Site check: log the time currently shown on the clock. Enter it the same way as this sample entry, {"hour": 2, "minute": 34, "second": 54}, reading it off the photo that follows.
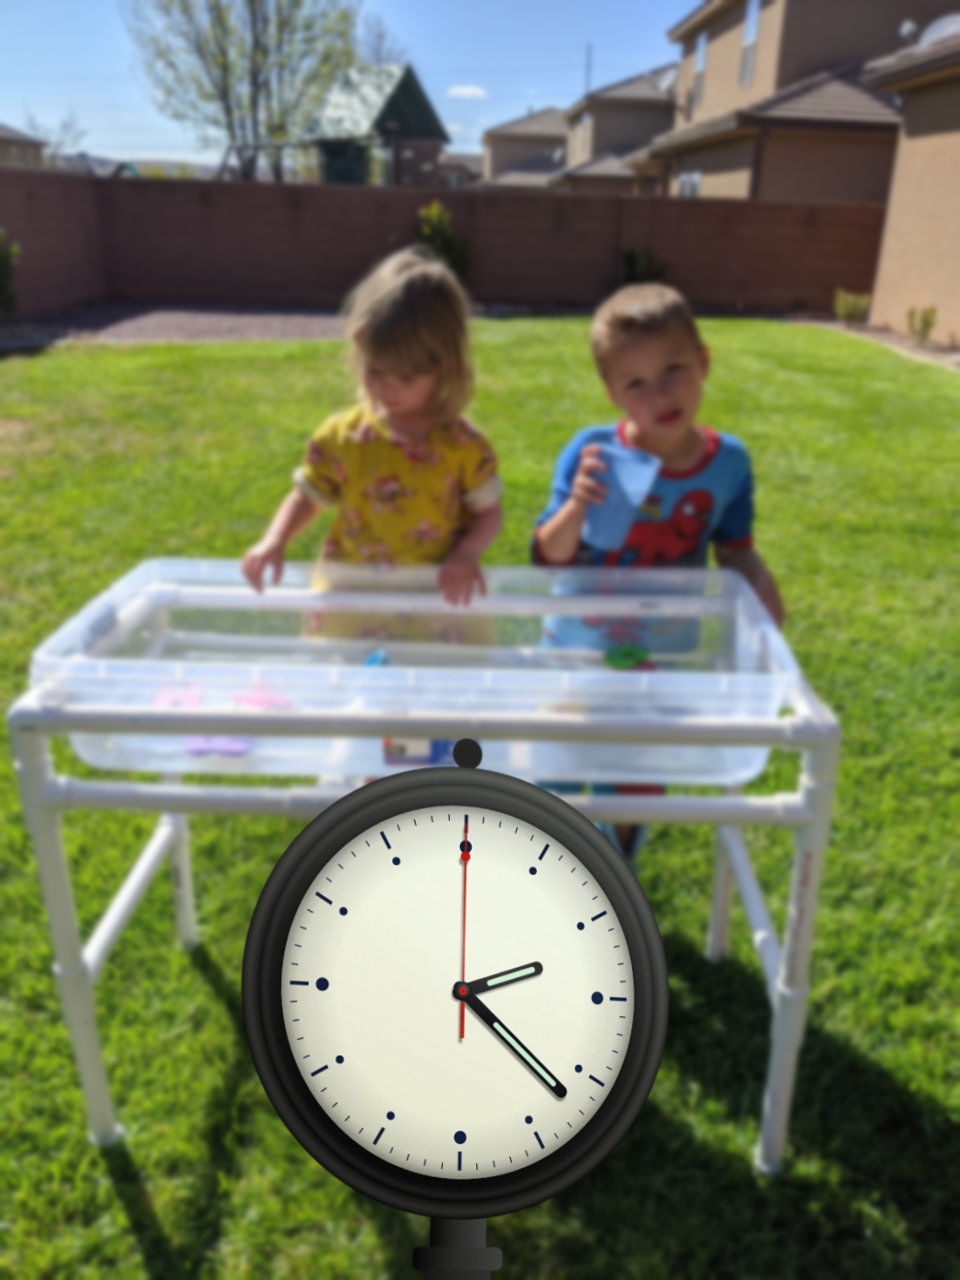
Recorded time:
{"hour": 2, "minute": 22, "second": 0}
